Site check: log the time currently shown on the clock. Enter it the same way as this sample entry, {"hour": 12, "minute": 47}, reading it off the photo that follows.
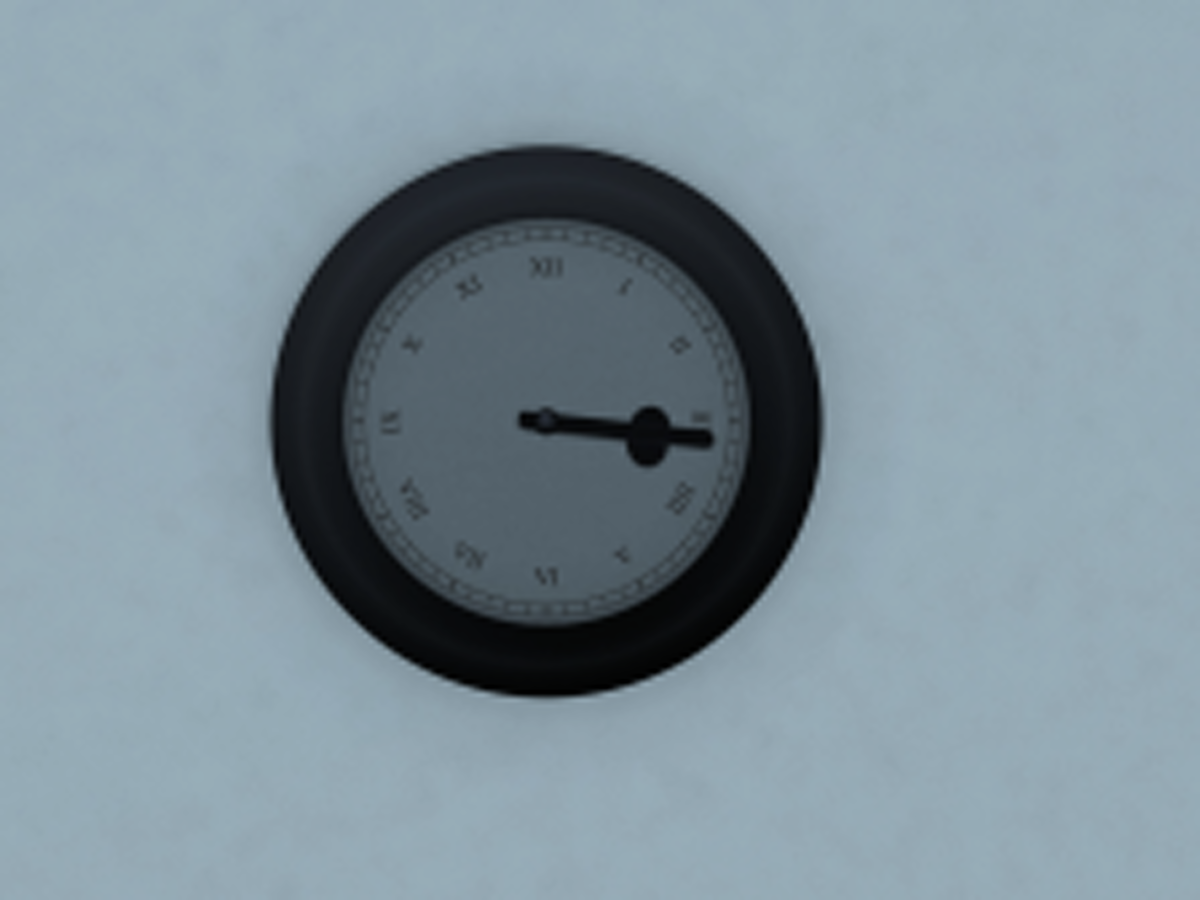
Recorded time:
{"hour": 3, "minute": 16}
